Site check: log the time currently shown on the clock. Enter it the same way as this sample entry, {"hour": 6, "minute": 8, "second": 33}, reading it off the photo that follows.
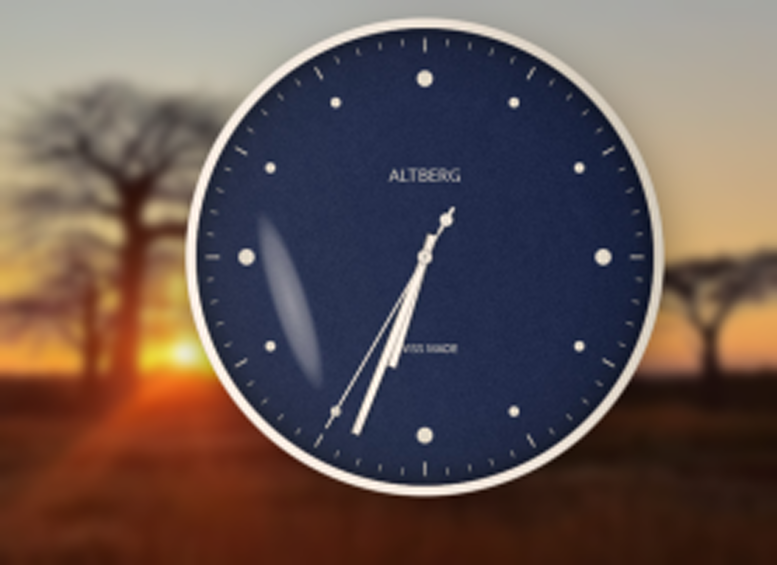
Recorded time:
{"hour": 6, "minute": 33, "second": 35}
